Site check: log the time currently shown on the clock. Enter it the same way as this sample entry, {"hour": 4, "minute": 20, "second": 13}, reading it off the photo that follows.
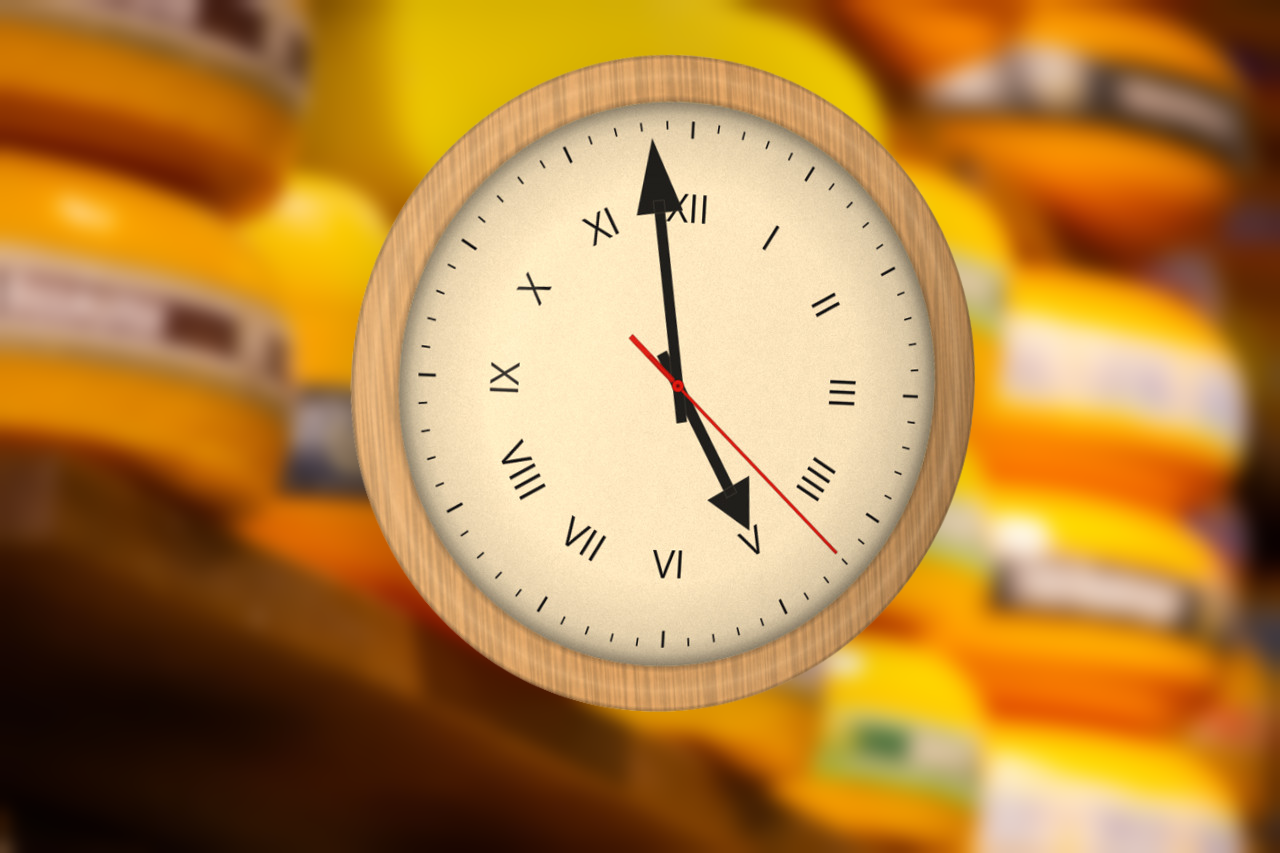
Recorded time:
{"hour": 4, "minute": 58, "second": 22}
